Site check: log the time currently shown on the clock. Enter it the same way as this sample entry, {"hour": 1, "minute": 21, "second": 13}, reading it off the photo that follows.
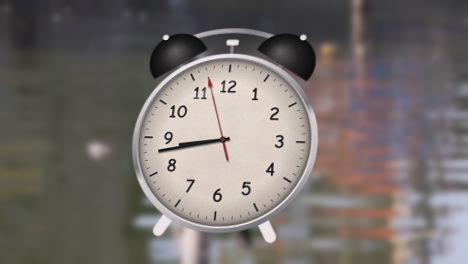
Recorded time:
{"hour": 8, "minute": 42, "second": 57}
